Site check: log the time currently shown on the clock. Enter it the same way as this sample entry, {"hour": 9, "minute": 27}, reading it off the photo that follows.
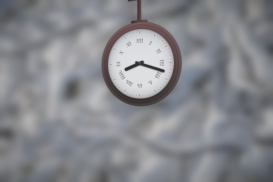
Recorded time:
{"hour": 8, "minute": 18}
